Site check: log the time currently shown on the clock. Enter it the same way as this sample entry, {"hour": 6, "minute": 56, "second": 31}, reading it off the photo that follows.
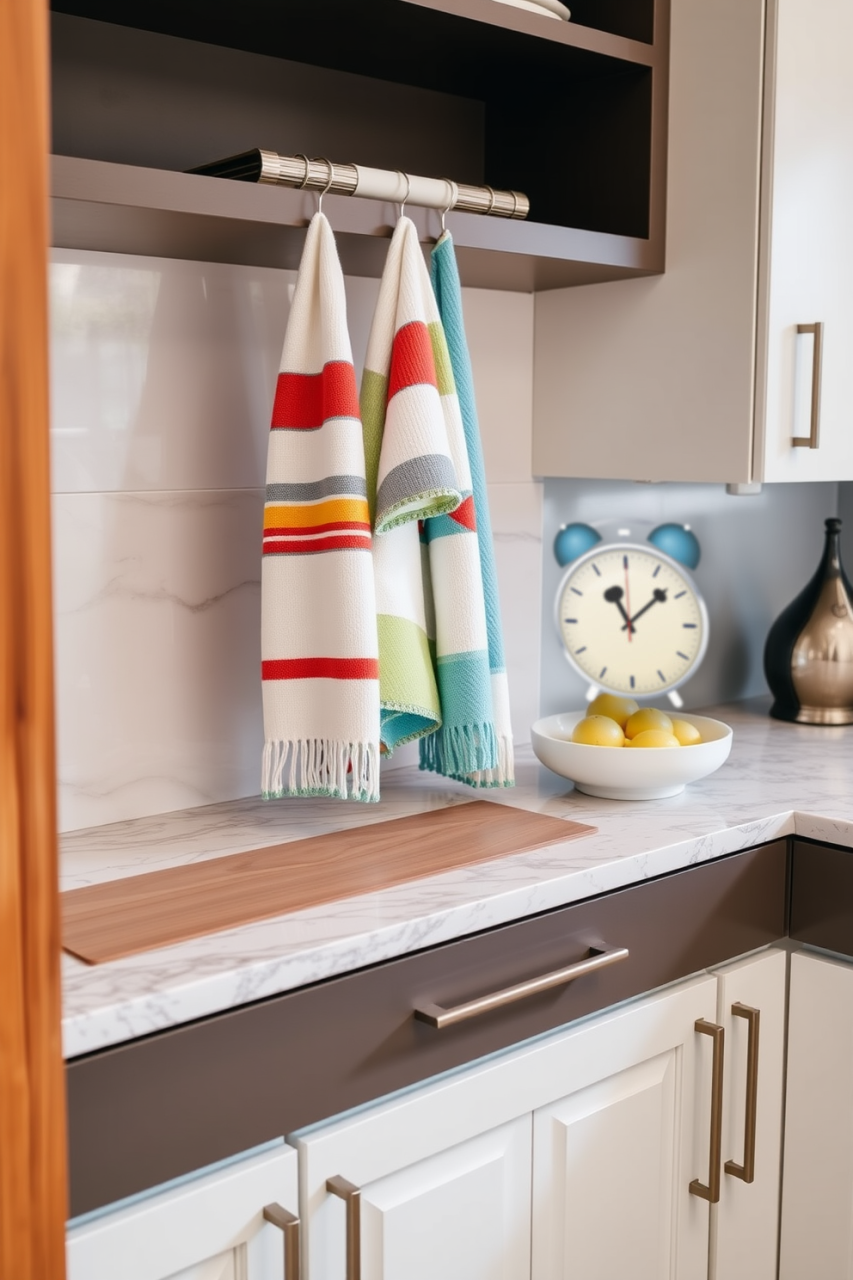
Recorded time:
{"hour": 11, "minute": 8, "second": 0}
